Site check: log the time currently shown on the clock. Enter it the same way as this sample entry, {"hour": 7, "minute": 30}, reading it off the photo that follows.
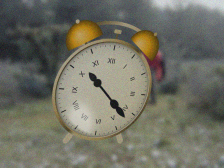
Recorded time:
{"hour": 10, "minute": 22}
